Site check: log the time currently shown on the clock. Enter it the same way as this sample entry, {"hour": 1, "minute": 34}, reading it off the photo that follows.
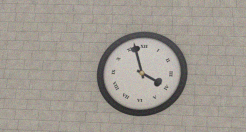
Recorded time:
{"hour": 3, "minute": 57}
